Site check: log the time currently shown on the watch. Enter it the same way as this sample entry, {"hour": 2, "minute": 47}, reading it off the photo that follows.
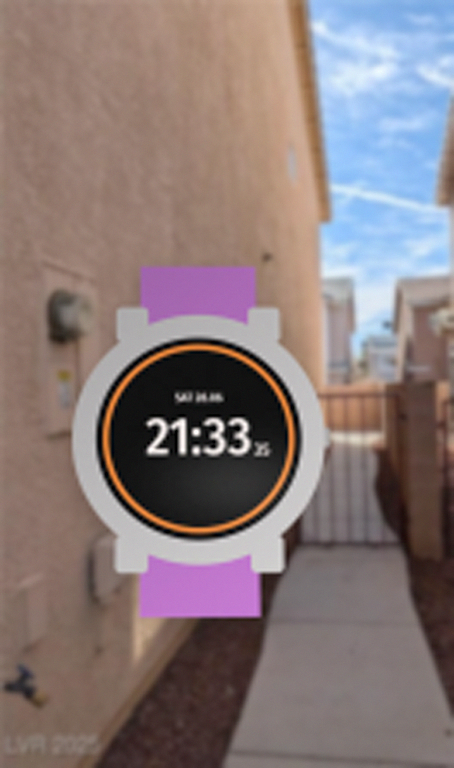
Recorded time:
{"hour": 21, "minute": 33}
